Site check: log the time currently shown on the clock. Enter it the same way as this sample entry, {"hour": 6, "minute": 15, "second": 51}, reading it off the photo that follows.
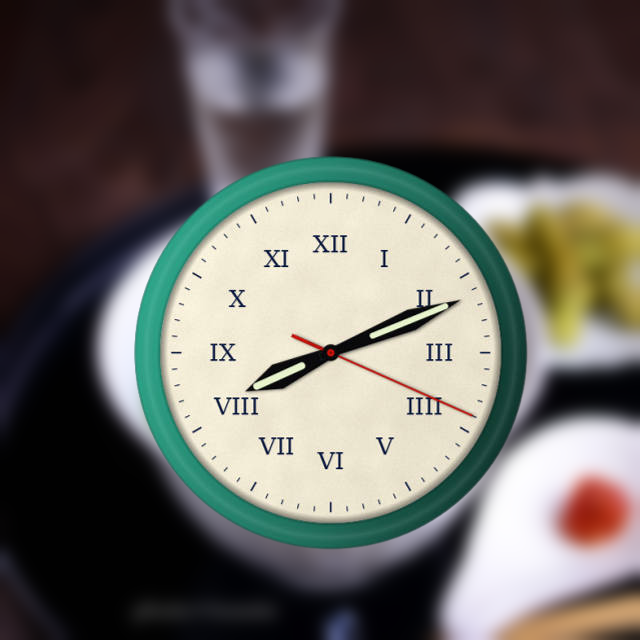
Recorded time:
{"hour": 8, "minute": 11, "second": 19}
